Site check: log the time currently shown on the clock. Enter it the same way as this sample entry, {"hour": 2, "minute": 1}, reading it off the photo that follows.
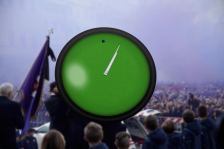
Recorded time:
{"hour": 1, "minute": 5}
